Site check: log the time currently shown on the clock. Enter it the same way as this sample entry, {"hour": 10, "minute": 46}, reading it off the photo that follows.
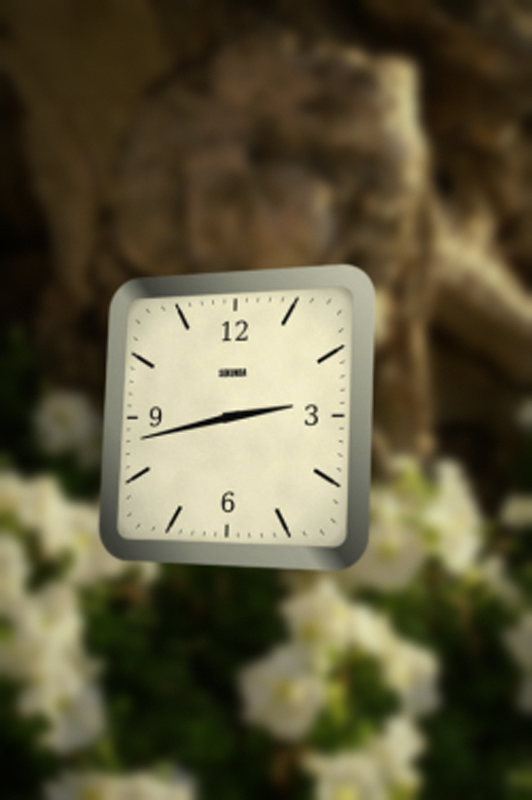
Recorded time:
{"hour": 2, "minute": 43}
